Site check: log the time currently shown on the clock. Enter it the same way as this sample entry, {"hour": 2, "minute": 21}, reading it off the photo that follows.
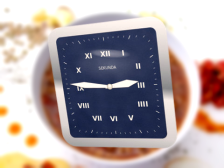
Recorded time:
{"hour": 2, "minute": 46}
